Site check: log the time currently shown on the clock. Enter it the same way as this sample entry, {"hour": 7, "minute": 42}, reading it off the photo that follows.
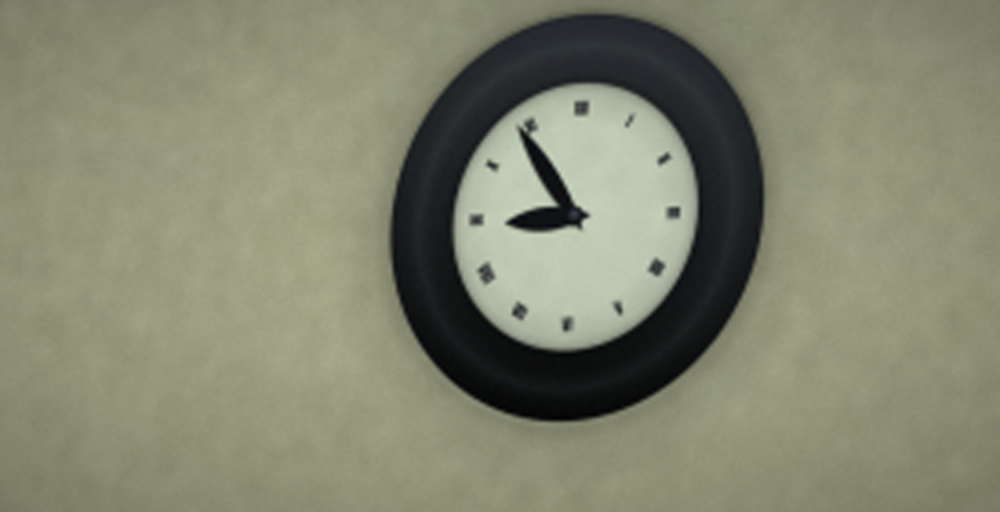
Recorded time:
{"hour": 8, "minute": 54}
